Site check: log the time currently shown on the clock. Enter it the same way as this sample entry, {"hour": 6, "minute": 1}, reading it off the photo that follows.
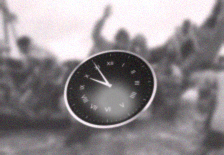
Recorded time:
{"hour": 9, "minute": 55}
